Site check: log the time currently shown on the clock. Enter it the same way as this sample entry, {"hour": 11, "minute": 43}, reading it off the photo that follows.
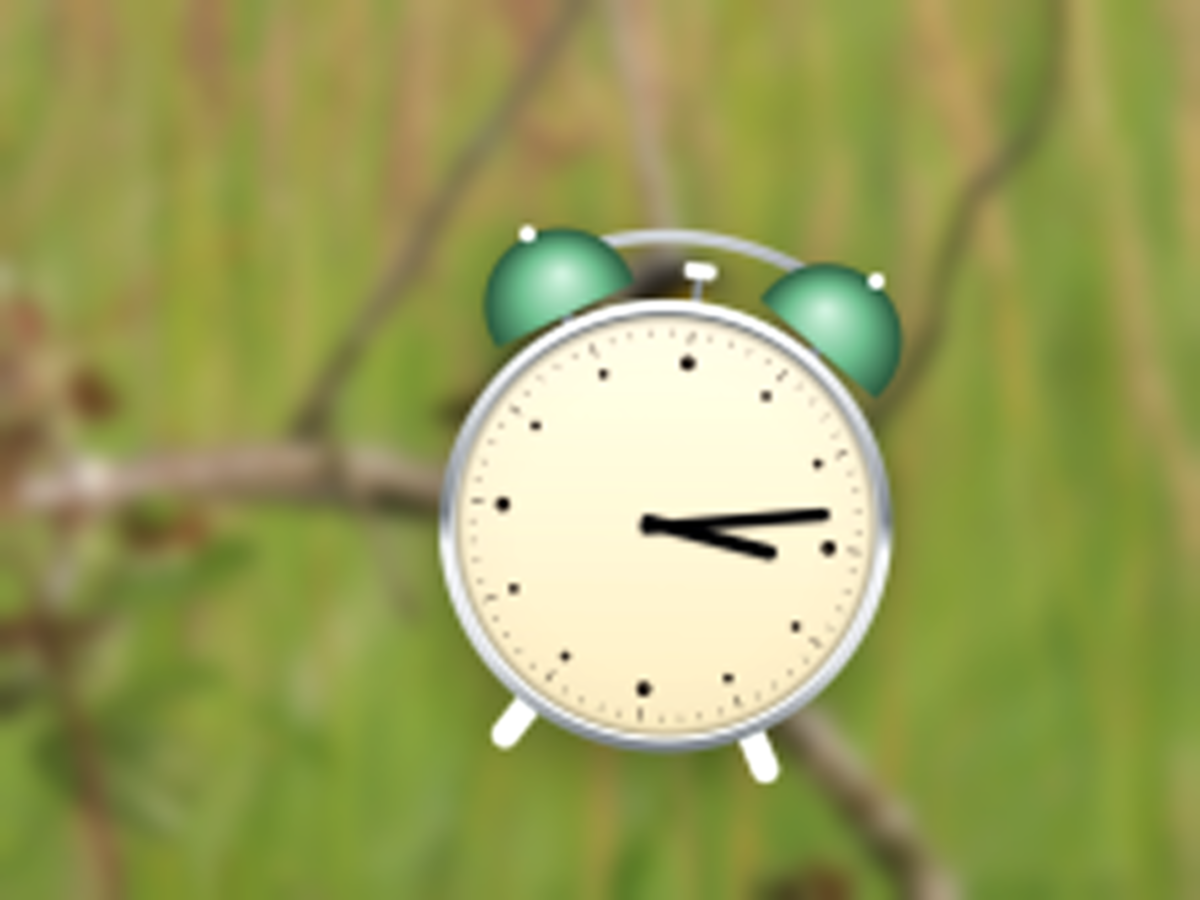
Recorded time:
{"hour": 3, "minute": 13}
